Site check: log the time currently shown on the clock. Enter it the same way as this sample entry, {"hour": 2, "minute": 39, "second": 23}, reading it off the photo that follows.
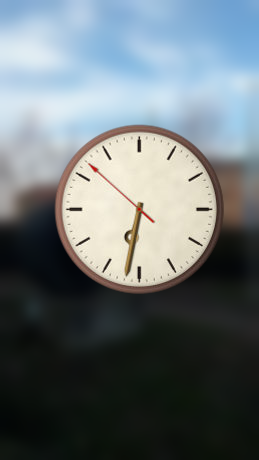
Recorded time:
{"hour": 6, "minute": 31, "second": 52}
